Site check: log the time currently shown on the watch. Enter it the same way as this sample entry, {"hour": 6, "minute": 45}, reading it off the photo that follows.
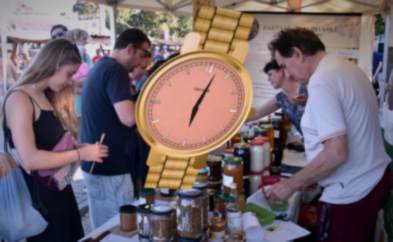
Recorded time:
{"hour": 6, "minute": 2}
